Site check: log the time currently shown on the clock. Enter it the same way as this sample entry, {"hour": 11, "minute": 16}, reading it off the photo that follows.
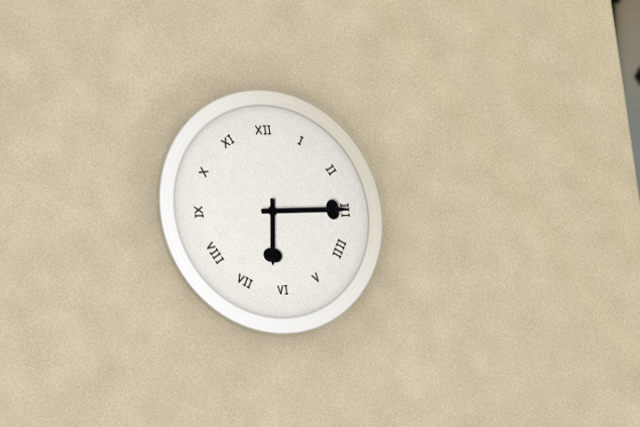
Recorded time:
{"hour": 6, "minute": 15}
